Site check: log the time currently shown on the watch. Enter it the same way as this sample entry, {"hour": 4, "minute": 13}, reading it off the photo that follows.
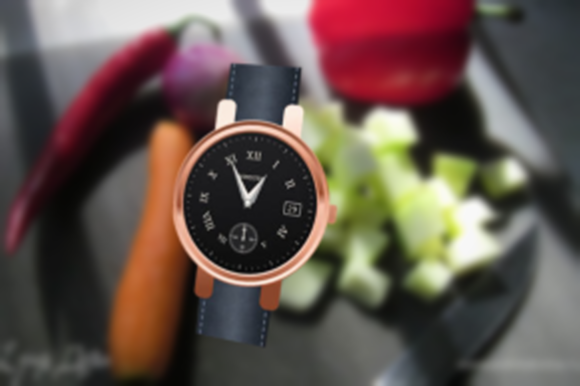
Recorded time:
{"hour": 12, "minute": 55}
